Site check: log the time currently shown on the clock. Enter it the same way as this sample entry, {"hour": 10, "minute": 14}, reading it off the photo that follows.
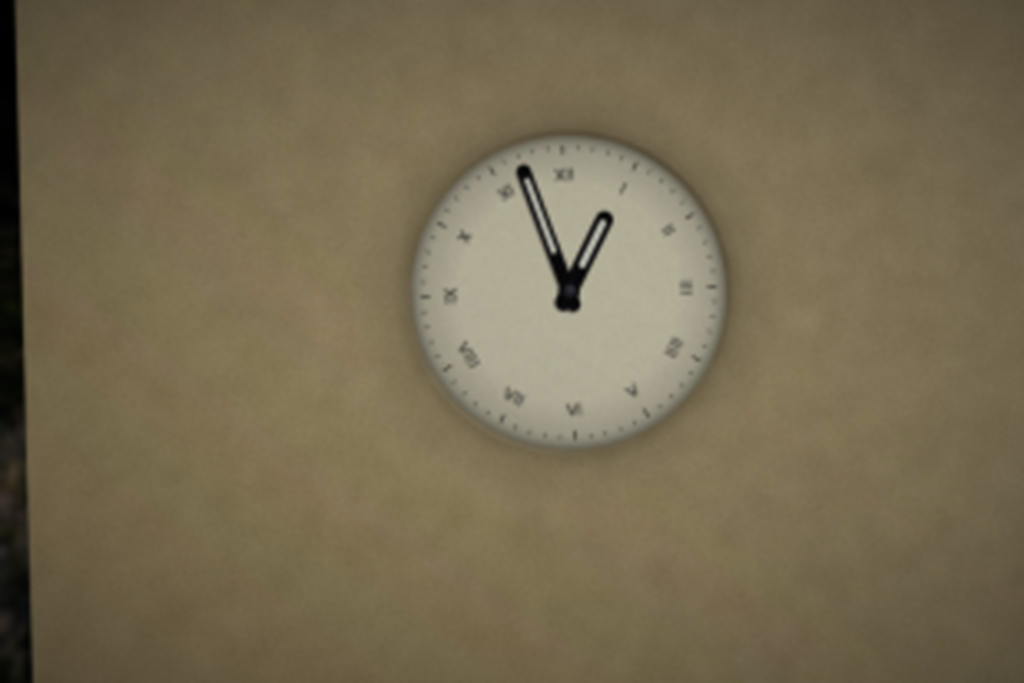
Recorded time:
{"hour": 12, "minute": 57}
